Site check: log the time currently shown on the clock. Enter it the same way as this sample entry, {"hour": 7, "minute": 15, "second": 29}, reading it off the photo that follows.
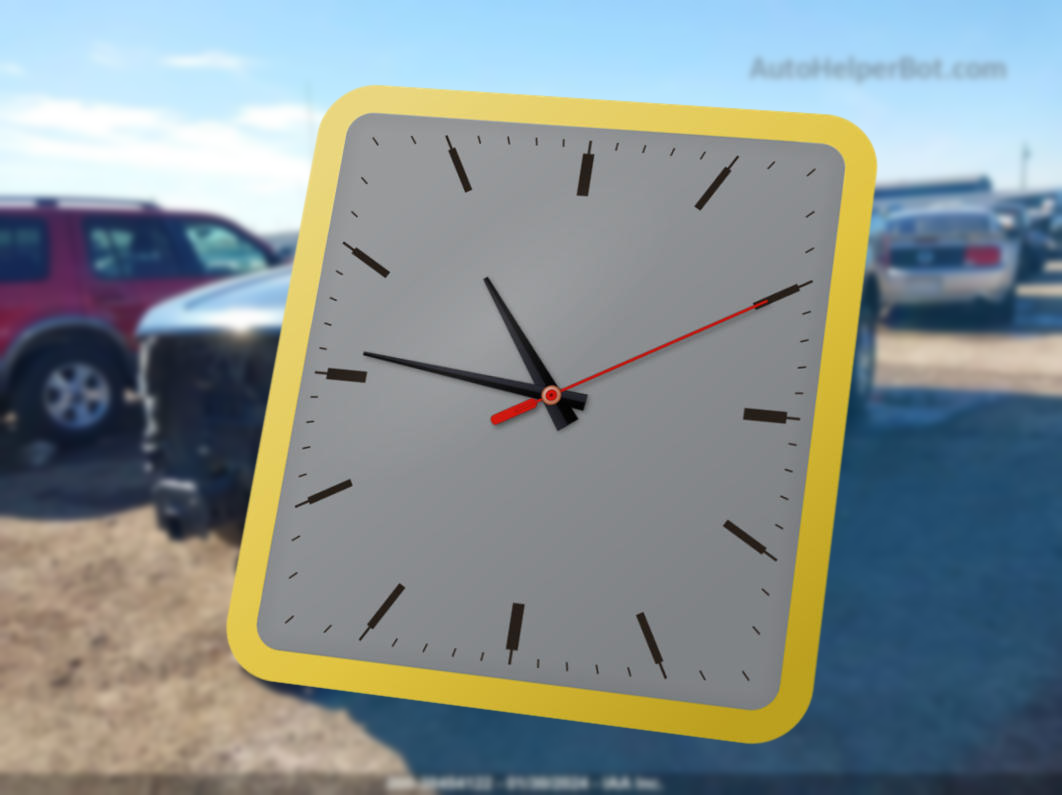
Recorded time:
{"hour": 10, "minute": 46, "second": 10}
